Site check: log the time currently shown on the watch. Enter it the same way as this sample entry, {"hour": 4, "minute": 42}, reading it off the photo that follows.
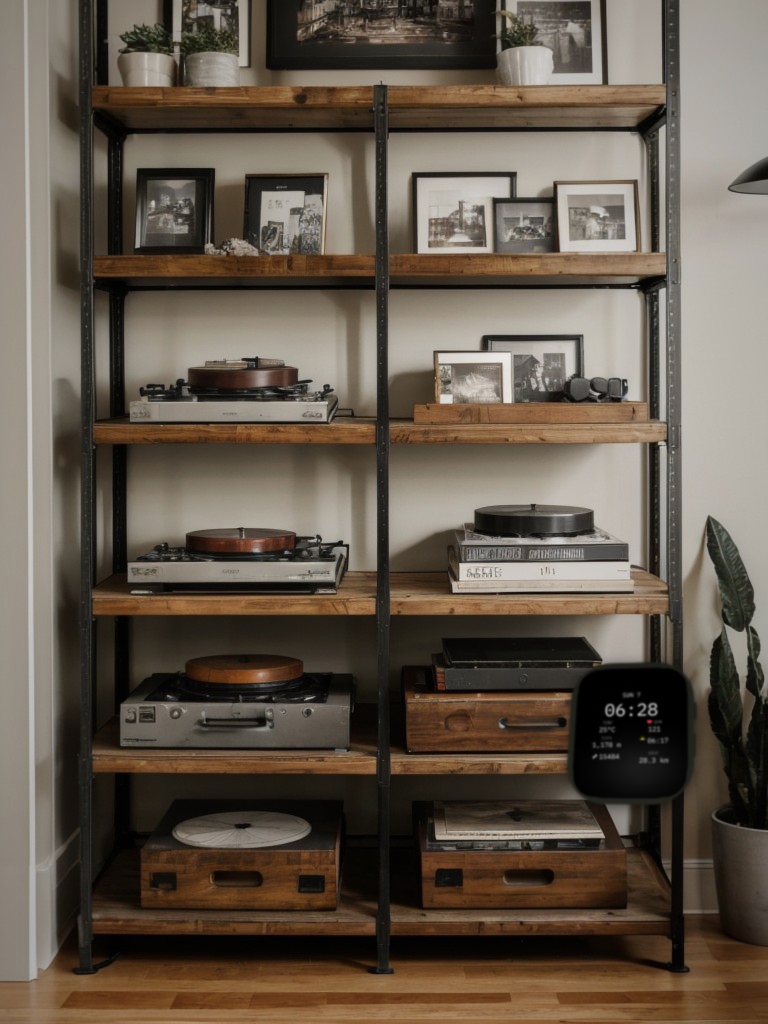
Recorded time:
{"hour": 6, "minute": 28}
